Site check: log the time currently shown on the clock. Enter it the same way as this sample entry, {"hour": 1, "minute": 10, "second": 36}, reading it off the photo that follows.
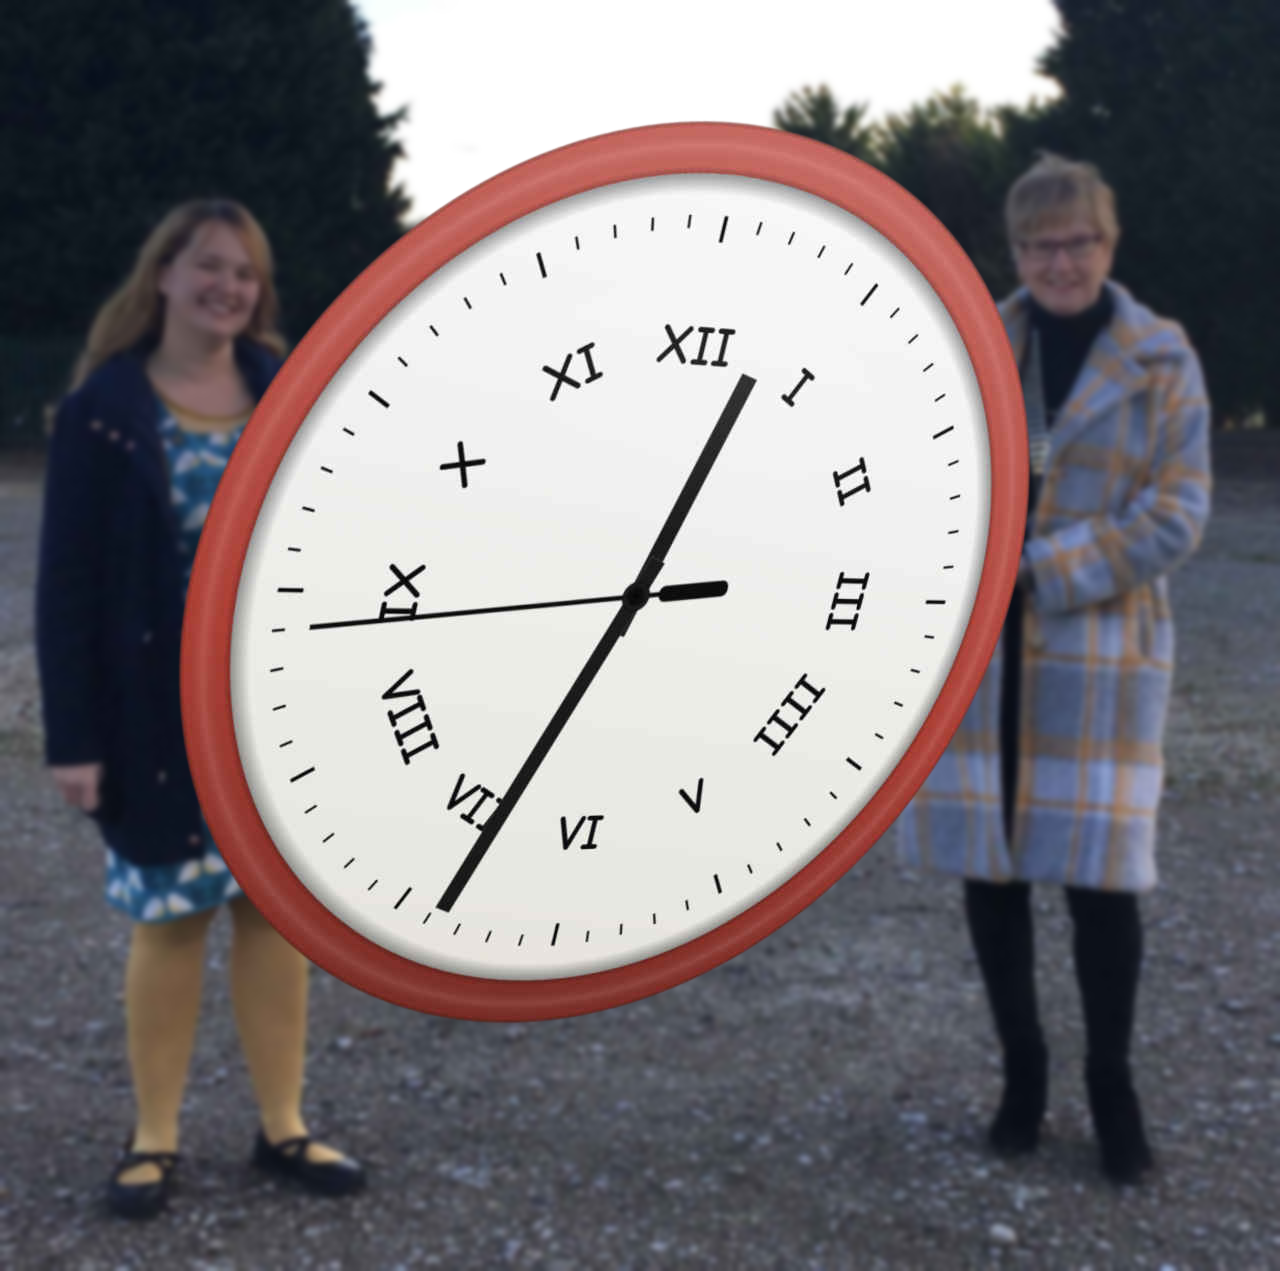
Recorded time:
{"hour": 12, "minute": 33, "second": 44}
